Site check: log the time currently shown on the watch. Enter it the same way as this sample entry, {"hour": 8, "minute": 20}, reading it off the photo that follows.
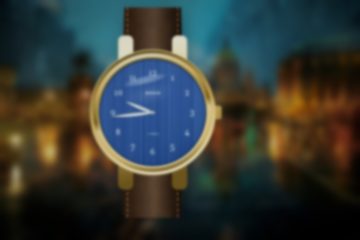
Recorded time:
{"hour": 9, "minute": 44}
